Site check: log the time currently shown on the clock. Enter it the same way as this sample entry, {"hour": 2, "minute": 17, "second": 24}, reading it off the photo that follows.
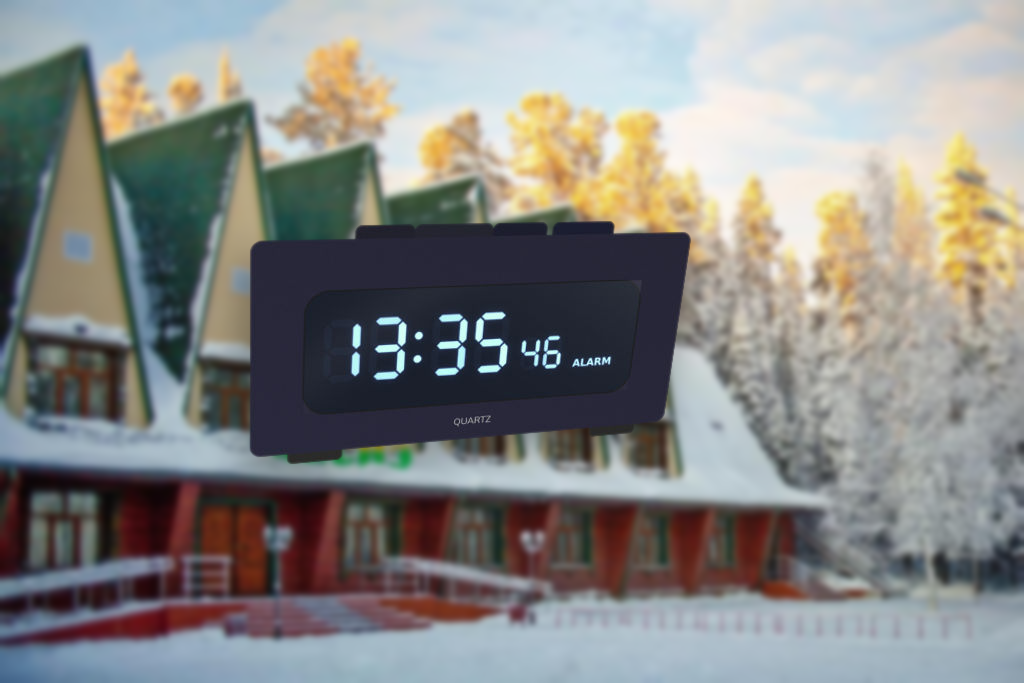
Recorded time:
{"hour": 13, "minute": 35, "second": 46}
